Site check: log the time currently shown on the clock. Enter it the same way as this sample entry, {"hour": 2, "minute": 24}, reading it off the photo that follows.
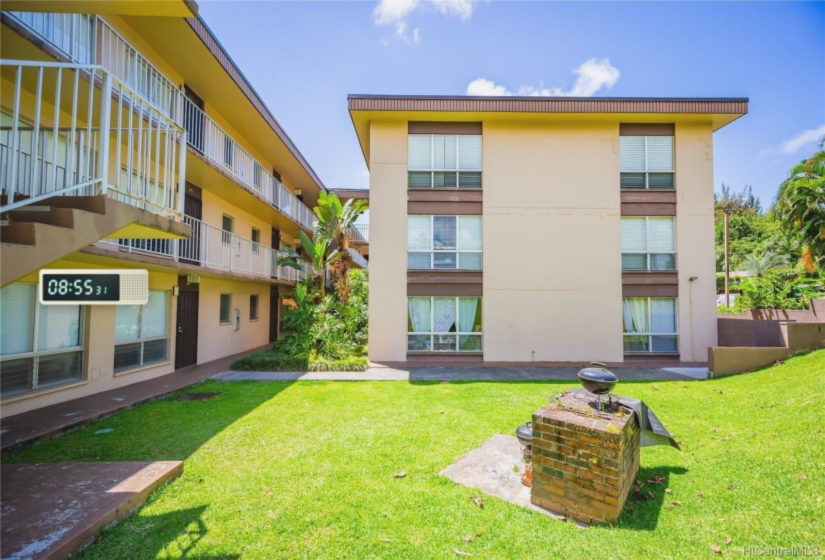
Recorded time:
{"hour": 8, "minute": 55}
